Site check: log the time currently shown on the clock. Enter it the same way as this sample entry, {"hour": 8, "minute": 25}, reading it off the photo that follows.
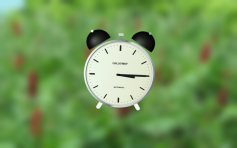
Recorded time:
{"hour": 3, "minute": 15}
